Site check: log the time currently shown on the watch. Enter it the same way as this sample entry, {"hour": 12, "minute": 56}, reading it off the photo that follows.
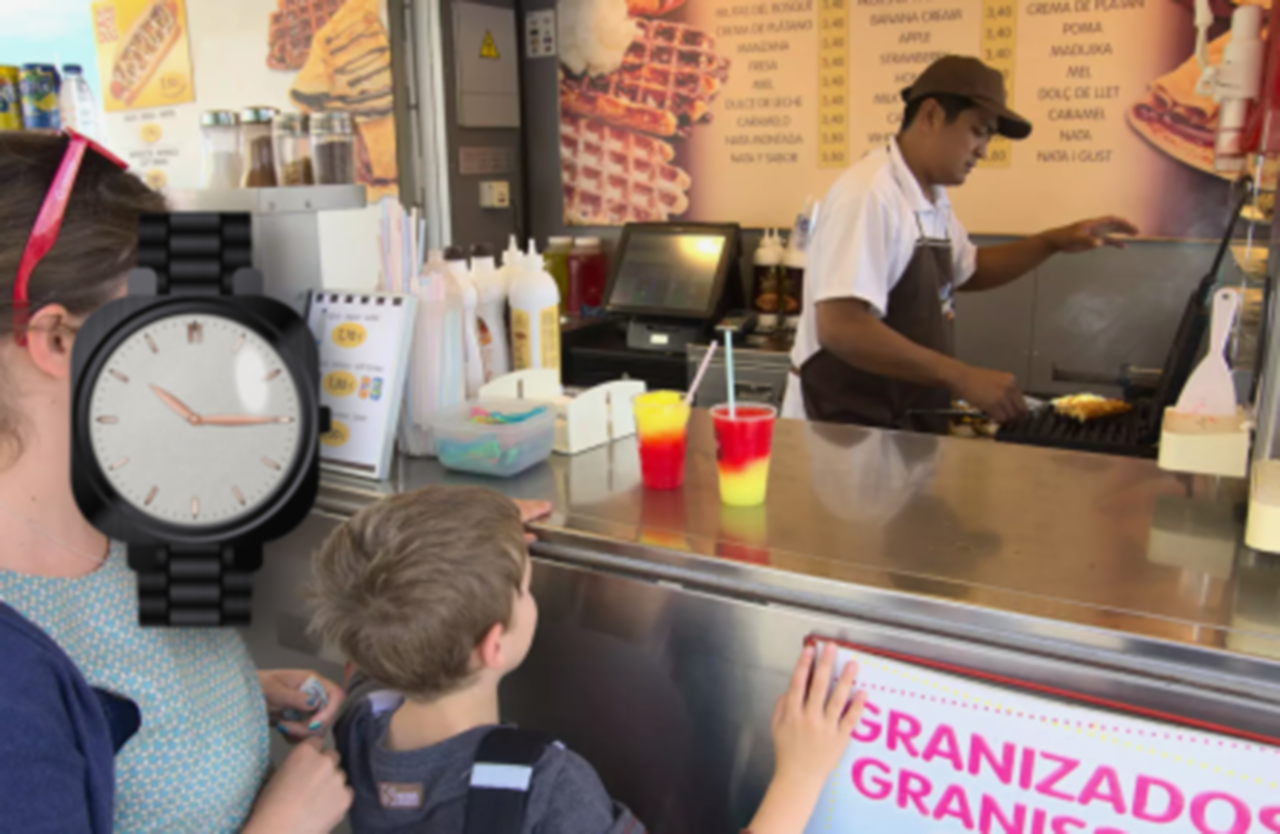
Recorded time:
{"hour": 10, "minute": 15}
